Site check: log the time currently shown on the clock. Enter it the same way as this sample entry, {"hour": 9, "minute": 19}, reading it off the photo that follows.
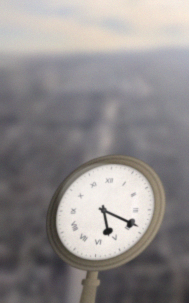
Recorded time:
{"hour": 5, "minute": 19}
